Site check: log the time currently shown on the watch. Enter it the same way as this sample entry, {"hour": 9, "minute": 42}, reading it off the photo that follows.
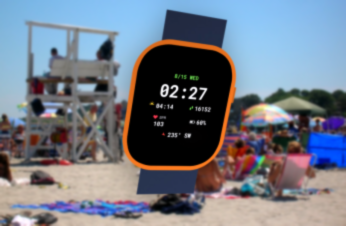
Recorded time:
{"hour": 2, "minute": 27}
